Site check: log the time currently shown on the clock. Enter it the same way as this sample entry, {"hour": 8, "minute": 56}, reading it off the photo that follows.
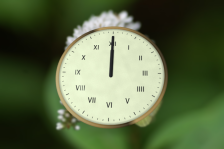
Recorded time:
{"hour": 12, "minute": 0}
